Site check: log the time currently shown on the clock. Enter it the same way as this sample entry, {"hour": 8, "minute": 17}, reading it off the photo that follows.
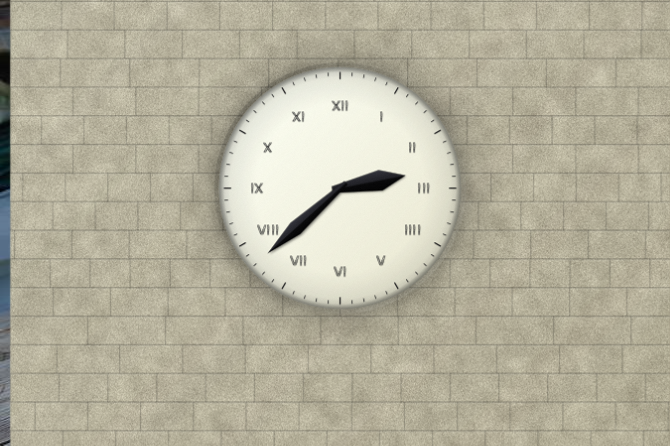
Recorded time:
{"hour": 2, "minute": 38}
